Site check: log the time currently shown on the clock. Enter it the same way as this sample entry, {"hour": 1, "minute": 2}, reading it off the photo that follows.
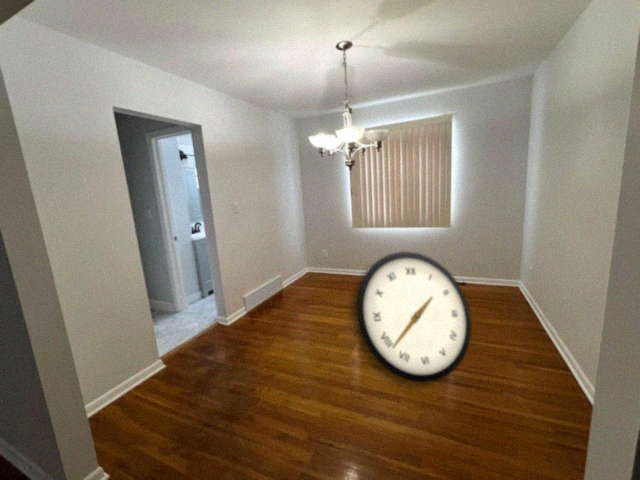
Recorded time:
{"hour": 1, "minute": 38}
